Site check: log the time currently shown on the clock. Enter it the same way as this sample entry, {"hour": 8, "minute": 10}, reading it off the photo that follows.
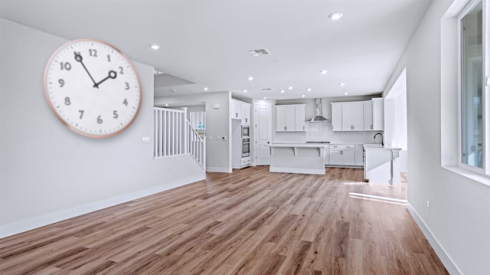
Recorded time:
{"hour": 1, "minute": 55}
